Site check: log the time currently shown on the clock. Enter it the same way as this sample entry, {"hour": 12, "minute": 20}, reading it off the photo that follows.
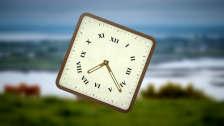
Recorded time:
{"hour": 7, "minute": 22}
